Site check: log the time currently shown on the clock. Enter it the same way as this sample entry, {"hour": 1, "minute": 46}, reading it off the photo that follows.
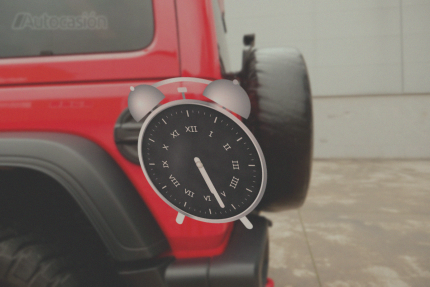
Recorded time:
{"hour": 5, "minute": 27}
